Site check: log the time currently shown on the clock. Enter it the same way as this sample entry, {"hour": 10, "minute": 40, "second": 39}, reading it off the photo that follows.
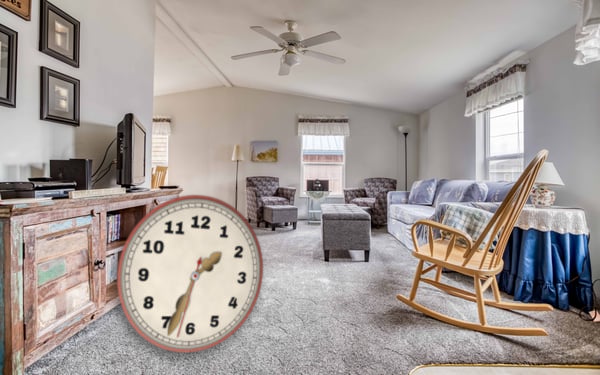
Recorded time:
{"hour": 1, "minute": 33, "second": 32}
